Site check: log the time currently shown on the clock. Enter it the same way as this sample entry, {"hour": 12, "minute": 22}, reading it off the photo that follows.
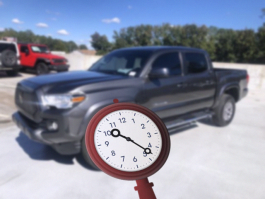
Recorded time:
{"hour": 10, "minute": 23}
